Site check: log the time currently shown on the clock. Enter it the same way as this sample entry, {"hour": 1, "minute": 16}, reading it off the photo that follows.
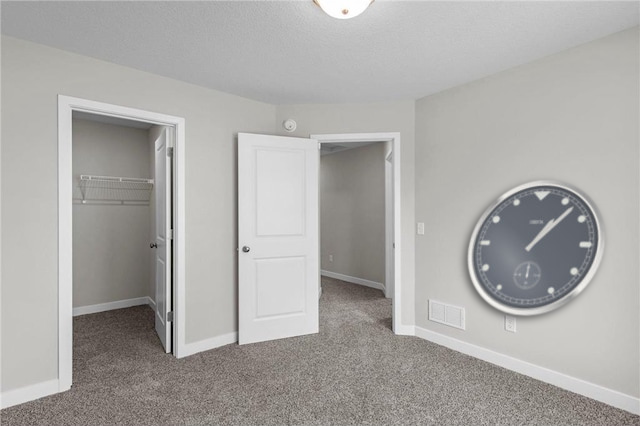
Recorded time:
{"hour": 1, "minute": 7}
